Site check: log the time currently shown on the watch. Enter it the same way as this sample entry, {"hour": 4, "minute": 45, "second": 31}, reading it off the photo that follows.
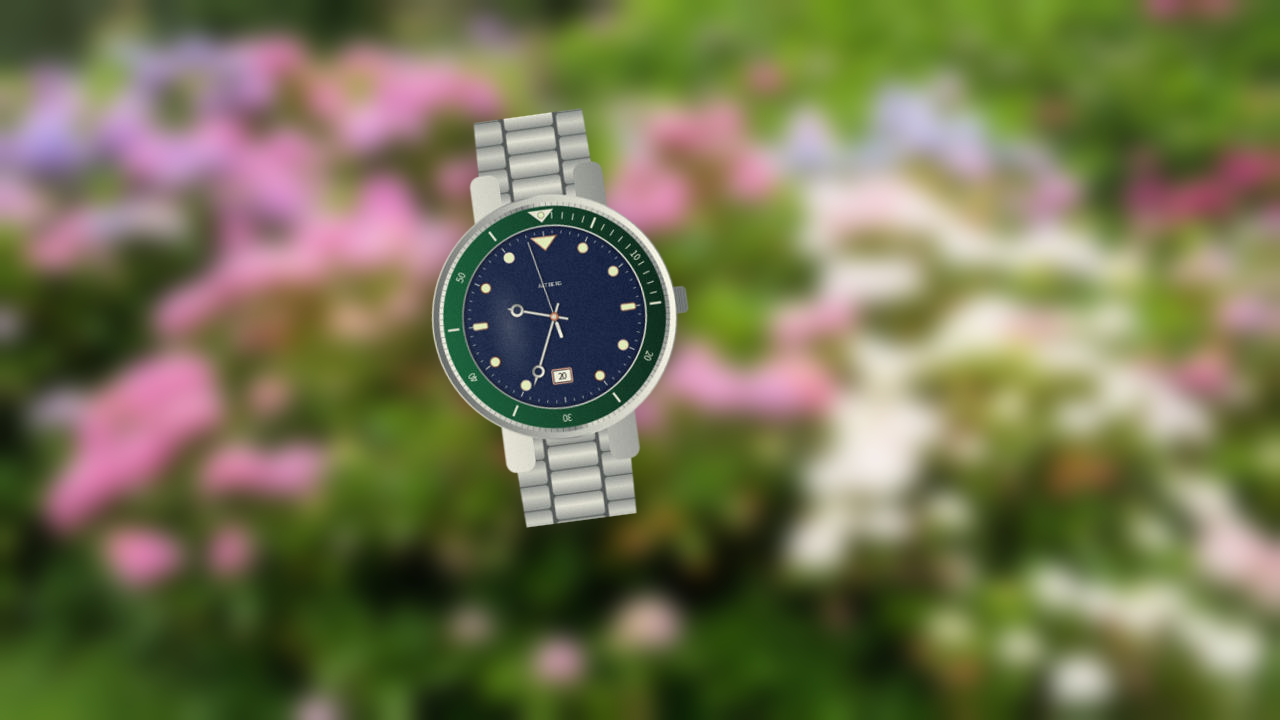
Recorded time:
{"hour": 9, "minute": 33, "second": 58}
